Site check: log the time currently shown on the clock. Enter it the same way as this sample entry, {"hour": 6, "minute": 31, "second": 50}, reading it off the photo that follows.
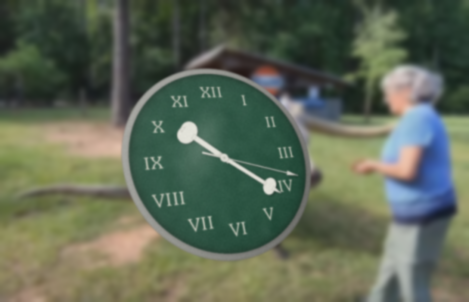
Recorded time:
{"hour": 10, "minute": 21, "second": 18}
